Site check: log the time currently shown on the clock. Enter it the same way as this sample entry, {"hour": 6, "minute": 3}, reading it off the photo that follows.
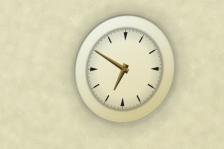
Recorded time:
{"hour": 6, "minute": 50}
